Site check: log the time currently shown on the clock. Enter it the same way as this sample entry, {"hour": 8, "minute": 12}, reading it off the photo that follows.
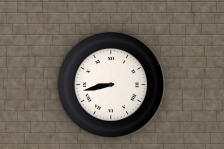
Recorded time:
{"hour": 8, "minute": 43}
